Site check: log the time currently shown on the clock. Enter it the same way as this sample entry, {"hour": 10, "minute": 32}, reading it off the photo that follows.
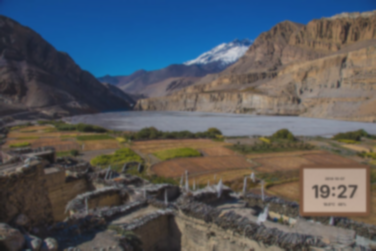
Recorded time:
{"hour": 19, "minute": 27}
